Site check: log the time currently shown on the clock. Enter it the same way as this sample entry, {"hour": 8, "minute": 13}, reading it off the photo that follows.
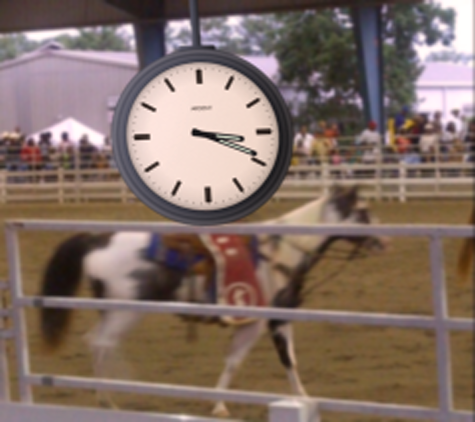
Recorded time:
{"hour": 3, "minute": 19}
